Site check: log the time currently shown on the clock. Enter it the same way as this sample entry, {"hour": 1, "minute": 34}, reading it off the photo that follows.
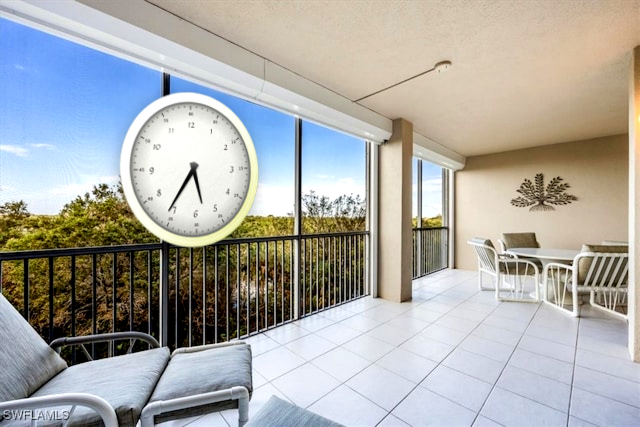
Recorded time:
{"hour": 5, "minute": 36}
